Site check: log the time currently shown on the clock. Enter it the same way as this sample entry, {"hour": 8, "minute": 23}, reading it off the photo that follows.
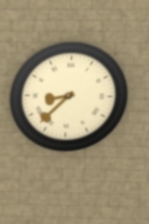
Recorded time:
{"hour": 8, "minute": 37}
